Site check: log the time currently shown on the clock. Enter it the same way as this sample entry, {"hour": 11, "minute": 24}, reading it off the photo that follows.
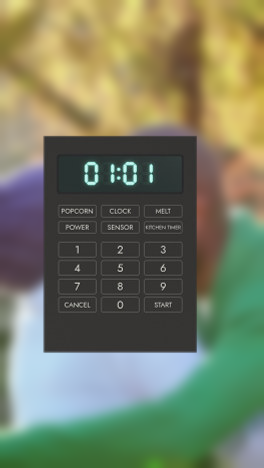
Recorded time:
{"hour": 1, "minute": 1}
